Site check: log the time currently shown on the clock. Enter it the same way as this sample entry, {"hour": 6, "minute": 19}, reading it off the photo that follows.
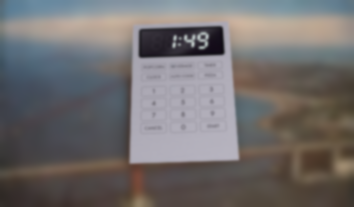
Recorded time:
{"hour": 1, "minute": 49}
